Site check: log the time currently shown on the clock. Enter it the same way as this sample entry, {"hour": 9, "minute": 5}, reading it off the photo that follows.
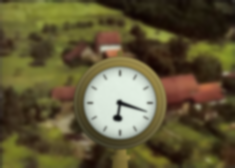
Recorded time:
{"hour": 6, "minute": 18}
